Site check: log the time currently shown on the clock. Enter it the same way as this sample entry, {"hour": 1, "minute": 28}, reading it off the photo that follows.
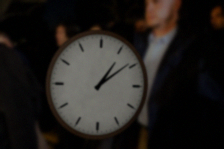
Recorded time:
{"hour": 1, "minute": 9}
